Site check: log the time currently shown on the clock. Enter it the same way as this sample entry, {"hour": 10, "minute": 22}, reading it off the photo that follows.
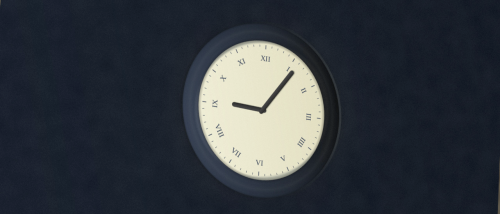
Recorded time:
{"hour": 9, "minute": 6}
